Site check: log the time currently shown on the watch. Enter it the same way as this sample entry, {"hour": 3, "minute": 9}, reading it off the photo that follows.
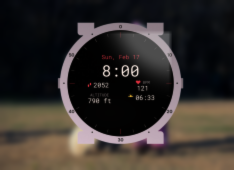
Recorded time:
{"hour": 8, "minute": 0}
